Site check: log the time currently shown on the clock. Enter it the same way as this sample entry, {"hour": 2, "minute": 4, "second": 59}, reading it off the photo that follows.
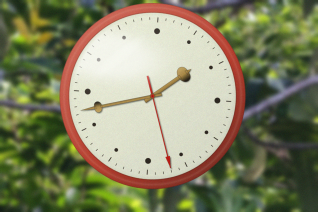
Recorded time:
{"hour": 1, "minute": 42, "second": 27}
